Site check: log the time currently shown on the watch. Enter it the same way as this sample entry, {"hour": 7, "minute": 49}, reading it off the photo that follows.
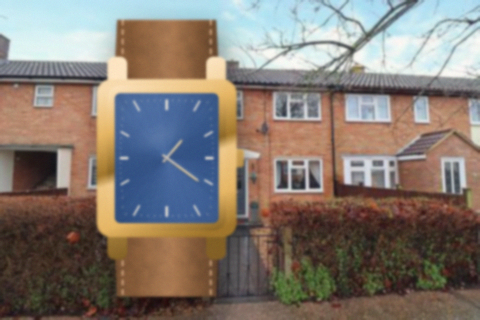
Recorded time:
{"hour": 1, "minute": 21}
